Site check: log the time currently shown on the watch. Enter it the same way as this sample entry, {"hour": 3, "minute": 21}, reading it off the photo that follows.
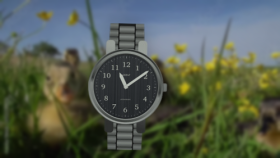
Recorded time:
{"hour": 11, "minute": 9}
